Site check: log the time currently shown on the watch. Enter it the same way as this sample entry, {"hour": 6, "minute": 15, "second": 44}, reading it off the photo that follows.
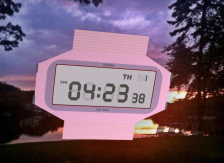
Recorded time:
{"hour": 4, "minute": 23, "second": 38}
